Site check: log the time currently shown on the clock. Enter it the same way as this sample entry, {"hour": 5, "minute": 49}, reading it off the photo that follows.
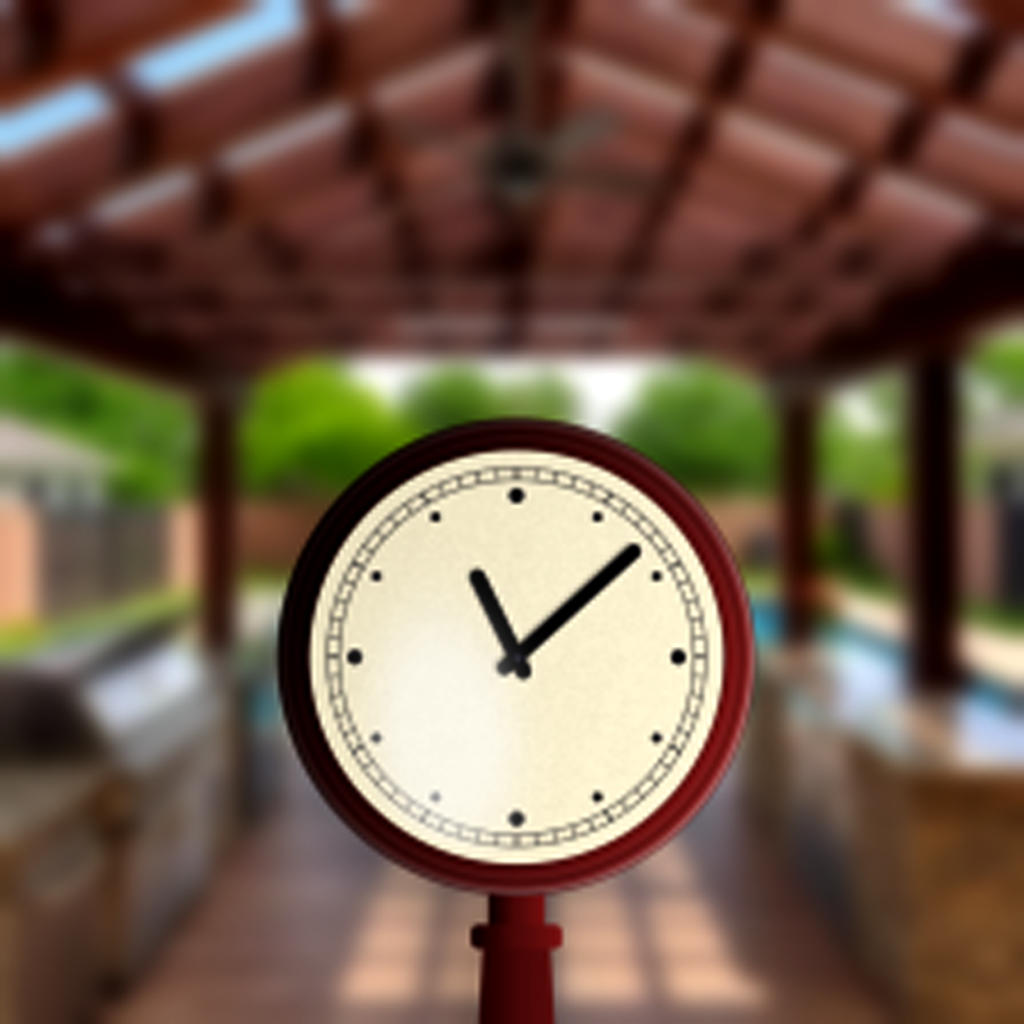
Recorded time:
{"hour": 11, "minute": 8}
